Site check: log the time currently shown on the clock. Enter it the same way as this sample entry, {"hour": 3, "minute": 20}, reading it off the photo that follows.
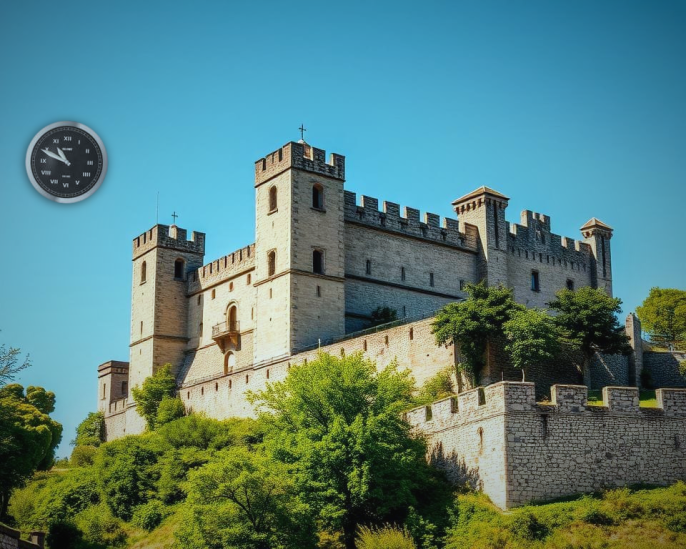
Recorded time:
{"hour": 10, "minute": 49}
